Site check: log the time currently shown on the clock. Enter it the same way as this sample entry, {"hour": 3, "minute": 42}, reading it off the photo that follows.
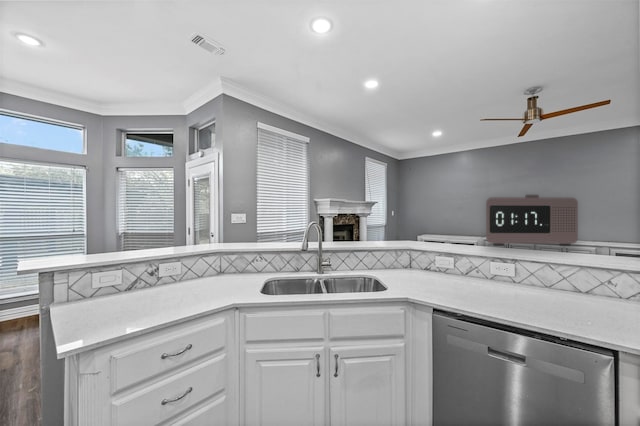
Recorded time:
{"hour": 1, "minute": 17}
